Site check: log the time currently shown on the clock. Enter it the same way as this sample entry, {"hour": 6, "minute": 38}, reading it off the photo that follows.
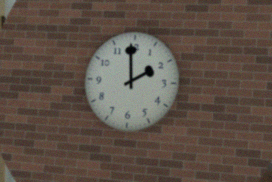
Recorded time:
{"hour": 1, "minute": 59}
